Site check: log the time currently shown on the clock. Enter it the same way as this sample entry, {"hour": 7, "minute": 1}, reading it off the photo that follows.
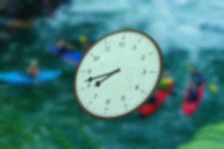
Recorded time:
{"hour": 7, "minute": 42}
